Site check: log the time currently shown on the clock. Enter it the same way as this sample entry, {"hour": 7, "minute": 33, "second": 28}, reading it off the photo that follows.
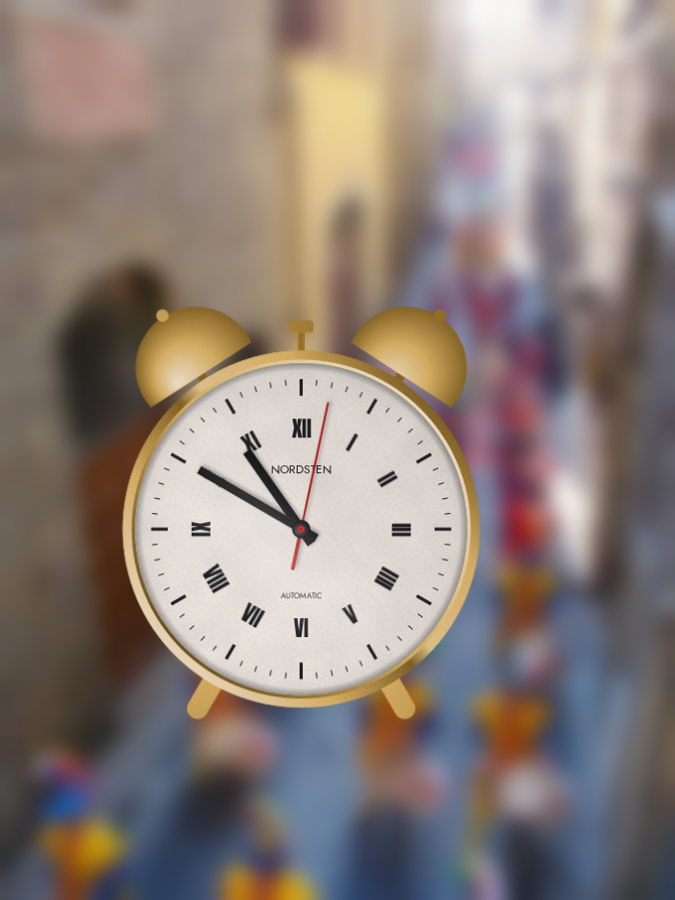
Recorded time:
{"hour": 10, "minute": 50, "second": 2}
